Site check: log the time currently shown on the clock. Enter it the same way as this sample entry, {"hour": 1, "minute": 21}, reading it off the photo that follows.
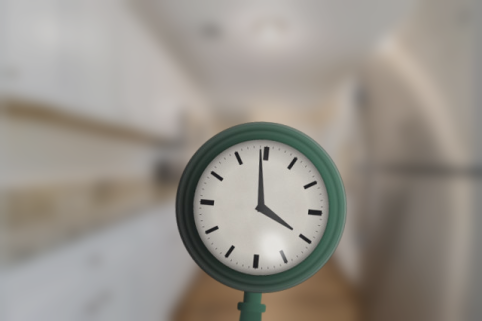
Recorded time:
{"hour": 3, "minute": 59}
